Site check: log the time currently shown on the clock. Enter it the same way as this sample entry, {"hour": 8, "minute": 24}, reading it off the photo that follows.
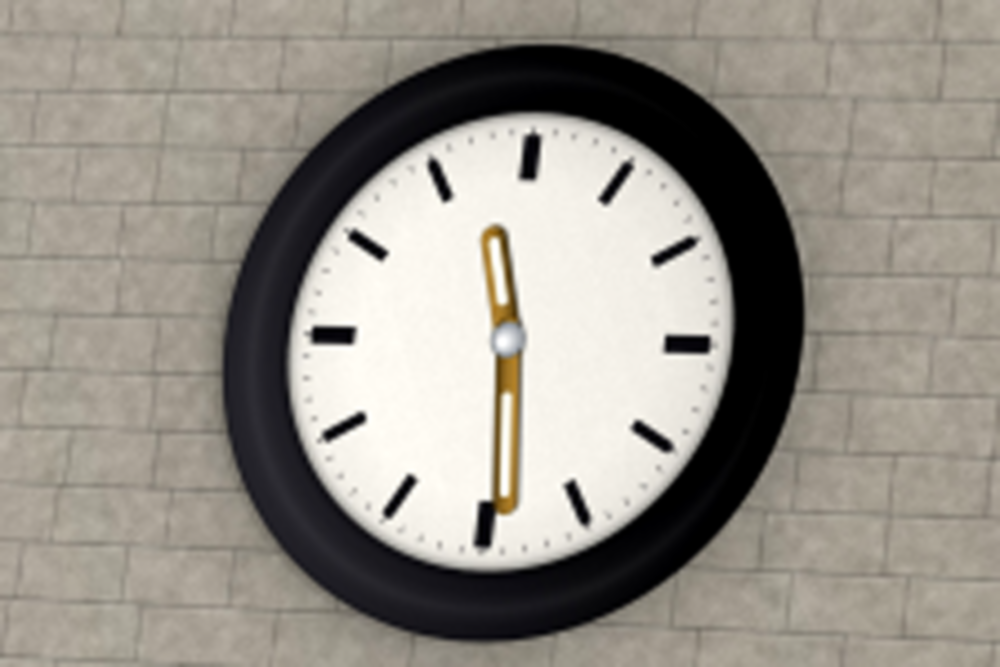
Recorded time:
{"hour": 11, "minute": 29}
